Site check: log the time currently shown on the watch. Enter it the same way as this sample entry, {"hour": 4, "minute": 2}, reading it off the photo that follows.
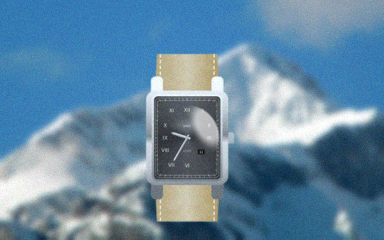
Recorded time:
{"hour": 9, "minute": 35}
